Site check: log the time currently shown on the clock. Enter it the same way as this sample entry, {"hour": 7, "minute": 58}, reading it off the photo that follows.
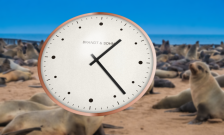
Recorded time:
{"hour": 1, "minute": 23}
